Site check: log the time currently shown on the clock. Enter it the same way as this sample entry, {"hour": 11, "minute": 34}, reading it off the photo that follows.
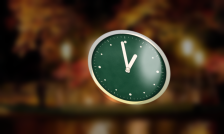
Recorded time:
{"hour": 12, "minute": 59}
